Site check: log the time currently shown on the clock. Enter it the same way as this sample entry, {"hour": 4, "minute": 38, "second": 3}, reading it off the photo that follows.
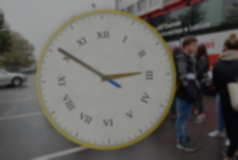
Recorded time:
{"hour": 2, "minute": 50, "second": 51}
